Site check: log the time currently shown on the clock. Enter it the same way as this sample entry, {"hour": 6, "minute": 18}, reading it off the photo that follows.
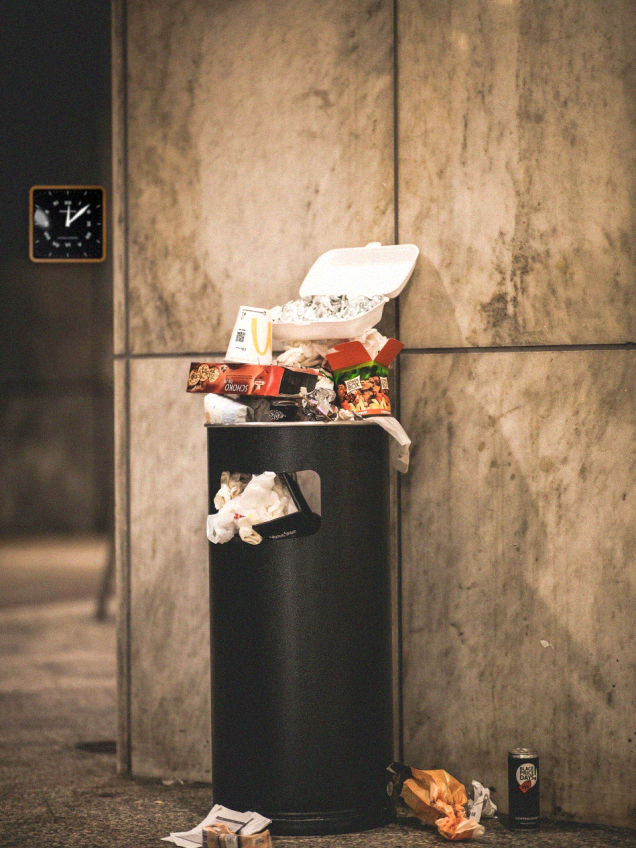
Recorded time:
{"hour": 12, "minute": 8}
